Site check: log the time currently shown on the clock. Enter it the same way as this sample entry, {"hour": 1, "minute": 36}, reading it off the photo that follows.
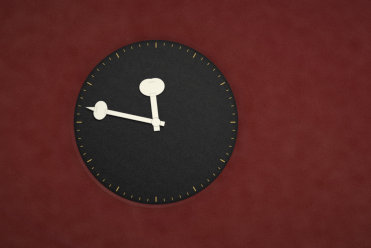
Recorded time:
{"hour": 11, "minute": 47}
